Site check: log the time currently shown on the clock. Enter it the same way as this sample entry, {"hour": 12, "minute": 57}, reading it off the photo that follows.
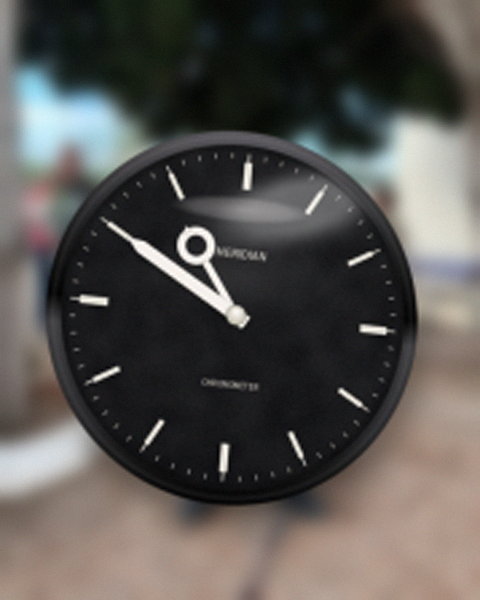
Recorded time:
{"hour": 10, "minute": 50}
